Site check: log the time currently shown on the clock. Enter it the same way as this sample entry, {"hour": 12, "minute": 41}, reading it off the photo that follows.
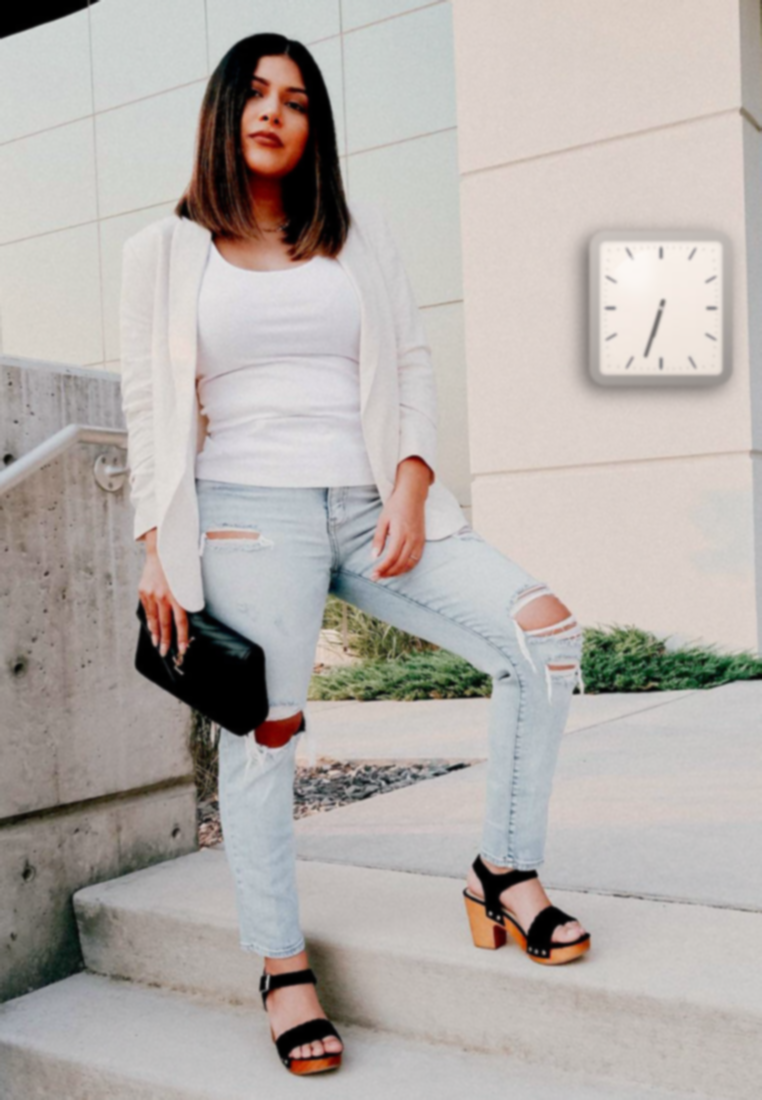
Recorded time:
{"hour": 6, "minute": 33}
